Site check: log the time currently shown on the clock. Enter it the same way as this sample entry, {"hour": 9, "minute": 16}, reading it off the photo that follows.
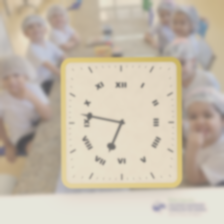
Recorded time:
{"hour": 6, "minute": 47}
